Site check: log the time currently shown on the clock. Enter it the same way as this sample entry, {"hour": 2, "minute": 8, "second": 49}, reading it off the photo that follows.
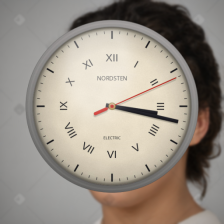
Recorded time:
{"hour": 3, "minute": 17, "second": 11}
